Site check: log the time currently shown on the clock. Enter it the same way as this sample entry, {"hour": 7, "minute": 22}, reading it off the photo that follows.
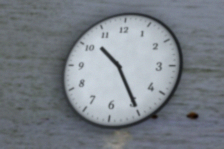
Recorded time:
{"hour": 10, "minute": 25}
